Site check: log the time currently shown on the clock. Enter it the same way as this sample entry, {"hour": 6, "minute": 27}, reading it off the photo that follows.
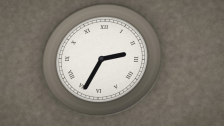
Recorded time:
{"hour": 2, "minute": 34}
